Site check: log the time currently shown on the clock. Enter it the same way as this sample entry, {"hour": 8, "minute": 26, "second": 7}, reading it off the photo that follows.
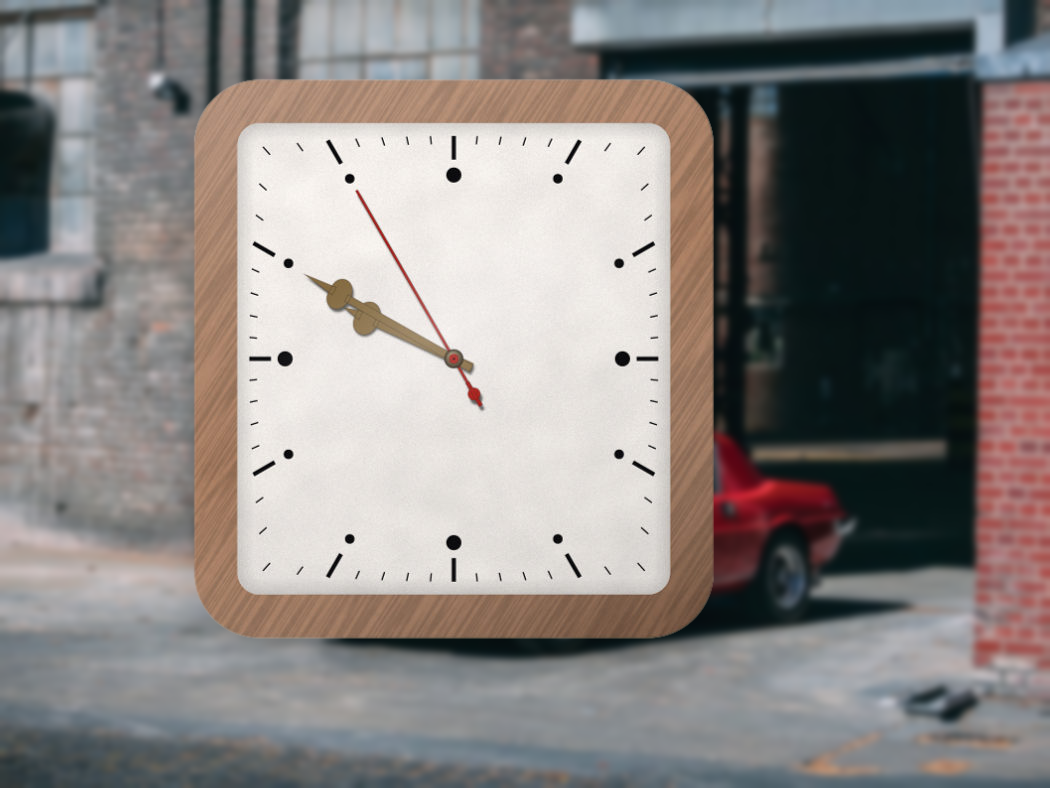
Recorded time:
{"hour": 9, "minute": 49, "second": 55}
